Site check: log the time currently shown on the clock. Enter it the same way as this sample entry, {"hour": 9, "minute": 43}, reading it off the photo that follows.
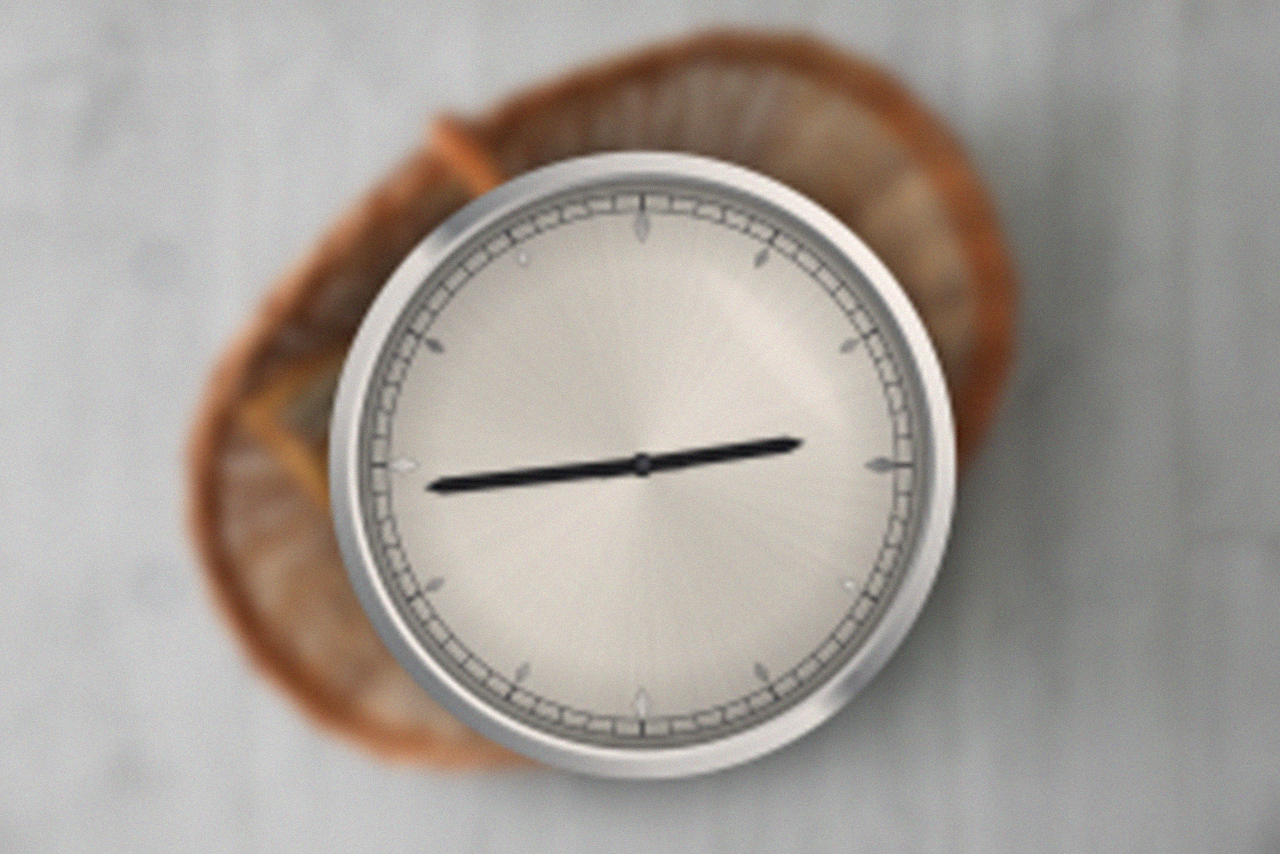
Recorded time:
{"hour": 2, "minute": 44}
